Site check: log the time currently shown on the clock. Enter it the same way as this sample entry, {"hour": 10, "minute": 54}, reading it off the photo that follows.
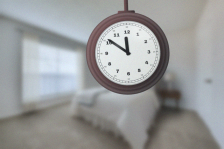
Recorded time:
{"hour": 11, "minute": 51}
